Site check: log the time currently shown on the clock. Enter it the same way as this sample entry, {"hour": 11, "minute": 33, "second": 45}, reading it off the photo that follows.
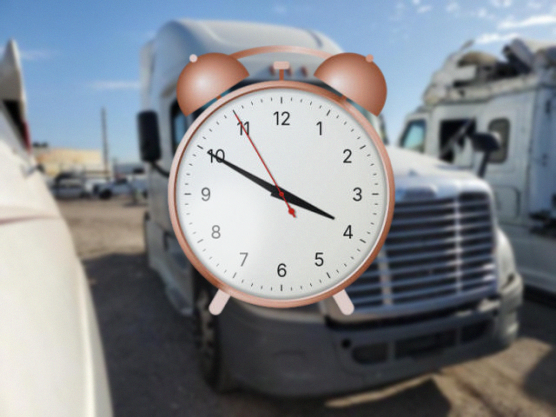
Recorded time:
{"hour": 3, "minute": 49, "second": 55}
